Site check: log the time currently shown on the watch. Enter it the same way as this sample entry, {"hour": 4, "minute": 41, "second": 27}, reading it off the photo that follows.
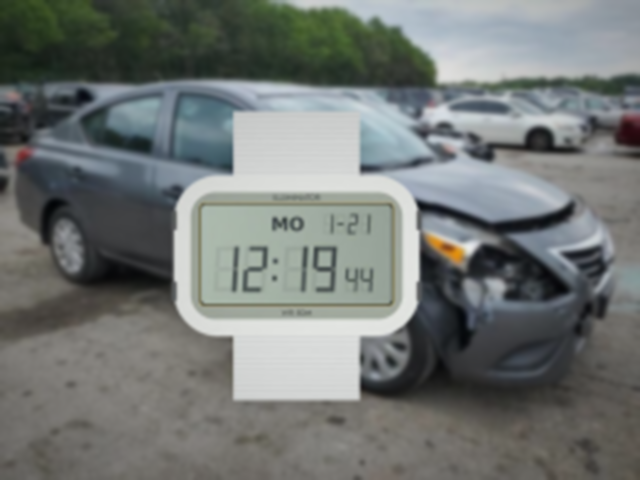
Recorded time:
{"hour": 12, "minute": 19, "second": 44}
